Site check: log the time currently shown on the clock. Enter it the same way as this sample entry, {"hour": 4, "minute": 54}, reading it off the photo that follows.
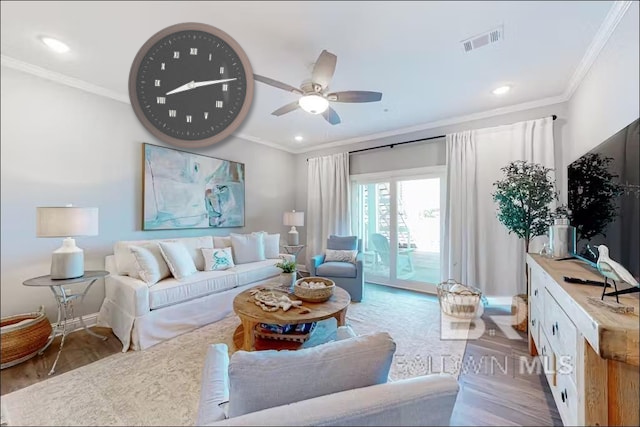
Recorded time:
{"hour": 8, "minute": 13}
